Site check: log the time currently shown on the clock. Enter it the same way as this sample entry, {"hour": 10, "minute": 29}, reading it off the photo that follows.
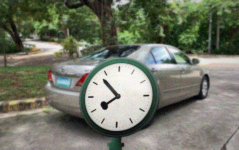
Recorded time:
{"hour": 7, "minute": 53}
